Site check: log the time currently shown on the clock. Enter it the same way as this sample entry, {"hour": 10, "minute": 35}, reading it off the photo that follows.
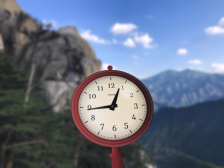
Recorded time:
{"hour": 12, "minute": 44}
